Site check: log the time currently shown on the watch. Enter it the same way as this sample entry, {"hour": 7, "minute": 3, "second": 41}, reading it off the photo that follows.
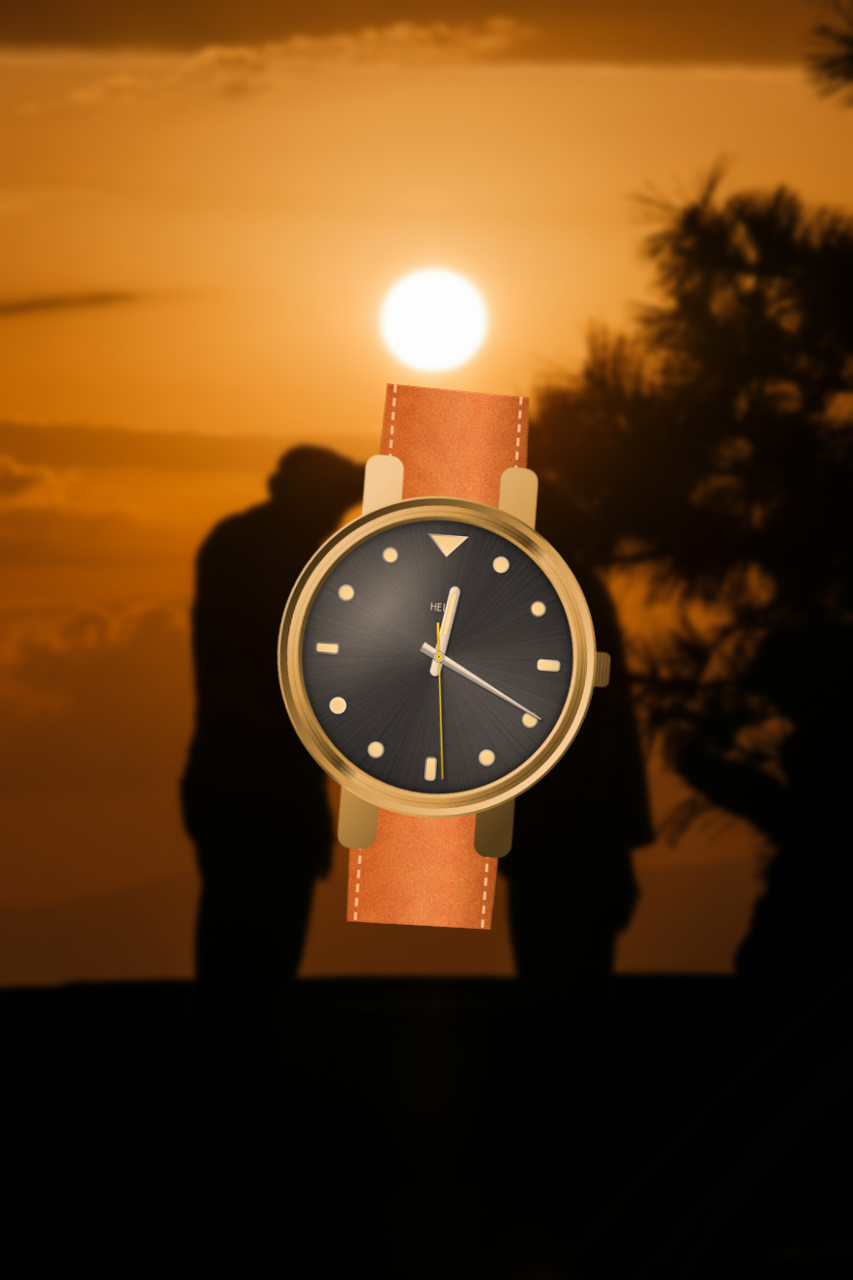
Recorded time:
{"hour": 12, "minute": 19, "second": 29}
